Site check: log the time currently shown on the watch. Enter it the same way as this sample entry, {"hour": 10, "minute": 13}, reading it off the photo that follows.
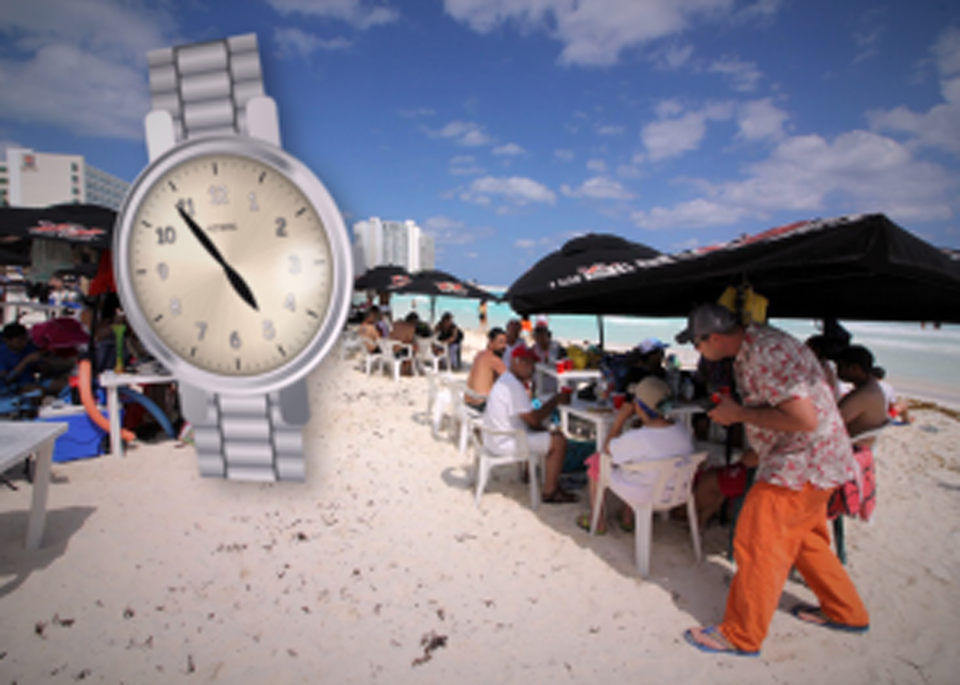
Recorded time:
{"hour": 4, "minute": 54}
